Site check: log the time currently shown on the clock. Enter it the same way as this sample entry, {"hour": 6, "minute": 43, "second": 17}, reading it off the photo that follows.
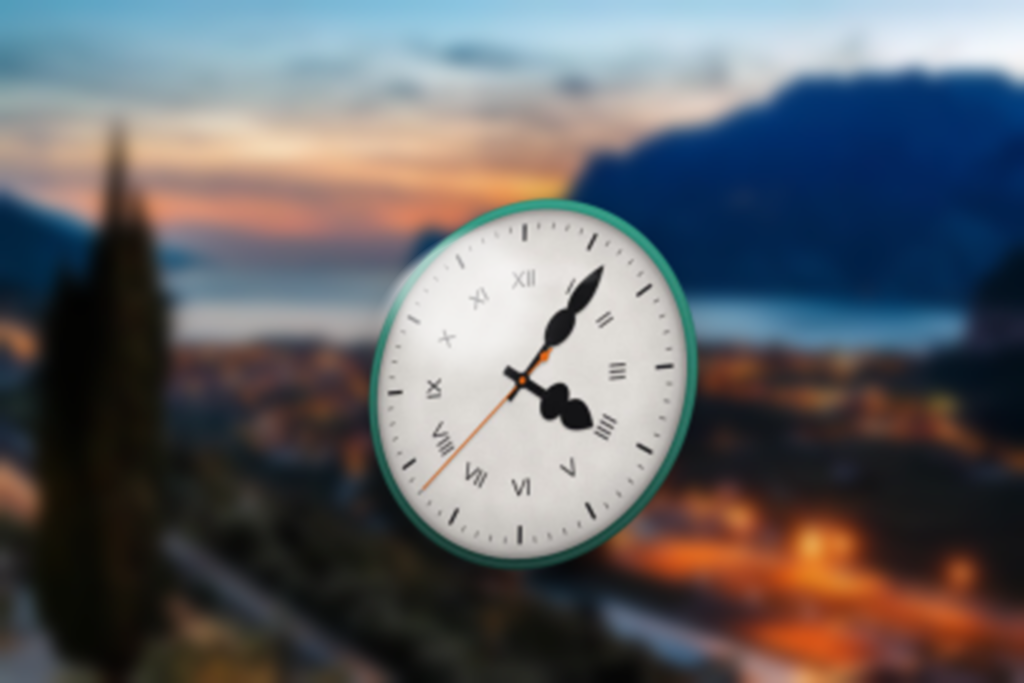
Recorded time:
{"hour": 4, "minute": 6, "second": 38}
